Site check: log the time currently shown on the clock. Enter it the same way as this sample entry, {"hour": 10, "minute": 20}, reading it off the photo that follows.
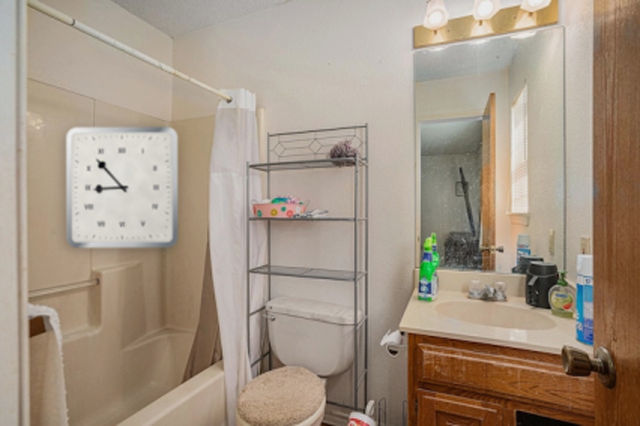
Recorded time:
{"hour": 8, "minute": 53}
